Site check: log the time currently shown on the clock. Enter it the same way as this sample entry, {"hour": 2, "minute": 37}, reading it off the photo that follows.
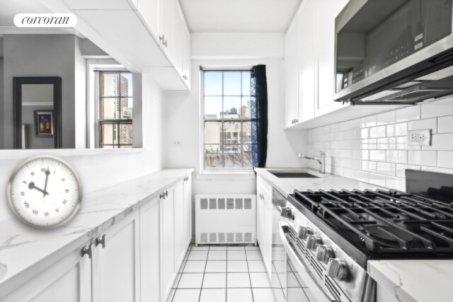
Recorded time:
{"hour": 10, "minute": 2}
